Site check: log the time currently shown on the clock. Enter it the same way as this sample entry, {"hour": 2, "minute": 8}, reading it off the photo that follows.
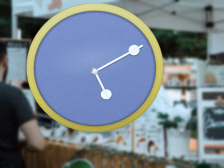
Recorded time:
{"hour": 5, "minute": 10}
